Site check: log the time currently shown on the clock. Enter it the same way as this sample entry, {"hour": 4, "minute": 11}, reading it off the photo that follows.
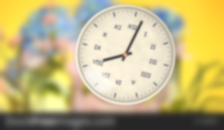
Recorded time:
{"hour": 8, "minute": 2}
